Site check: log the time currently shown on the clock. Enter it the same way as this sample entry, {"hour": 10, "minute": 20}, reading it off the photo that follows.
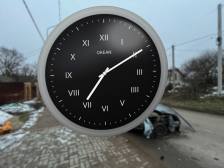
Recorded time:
{"hour": 7, "minute": 10}
